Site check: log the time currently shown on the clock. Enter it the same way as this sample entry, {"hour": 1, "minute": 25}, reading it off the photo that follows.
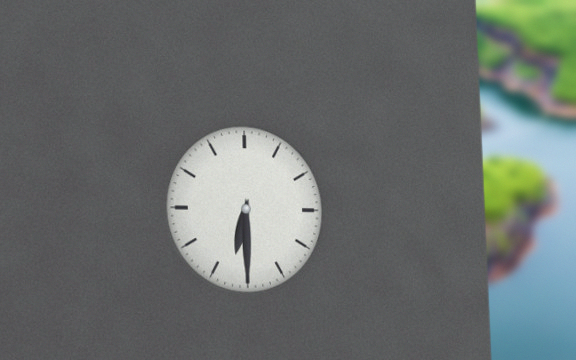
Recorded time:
{"hour": 6, "minute": 30}
